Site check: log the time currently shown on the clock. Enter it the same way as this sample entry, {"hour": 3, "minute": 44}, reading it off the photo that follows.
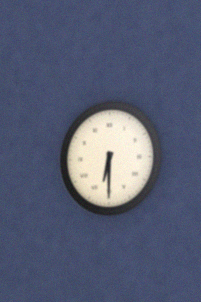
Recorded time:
{"hour": 6, "minute": 30}
